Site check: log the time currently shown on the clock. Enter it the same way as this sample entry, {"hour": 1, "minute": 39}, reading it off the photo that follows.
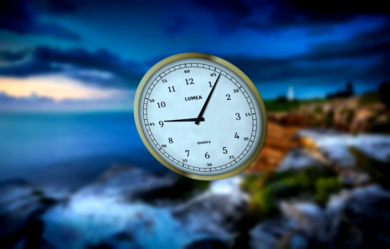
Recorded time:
{"hour": 9, "minute": 6}
